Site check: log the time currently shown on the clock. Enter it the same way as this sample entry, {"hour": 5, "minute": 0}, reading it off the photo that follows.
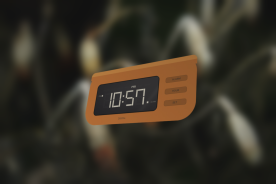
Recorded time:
{"hour": 10, "minute": 57}
